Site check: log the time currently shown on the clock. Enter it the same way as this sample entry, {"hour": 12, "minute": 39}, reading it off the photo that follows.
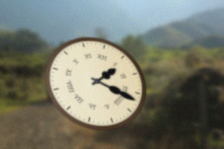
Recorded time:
{"hour": 1, "minute": 17}
